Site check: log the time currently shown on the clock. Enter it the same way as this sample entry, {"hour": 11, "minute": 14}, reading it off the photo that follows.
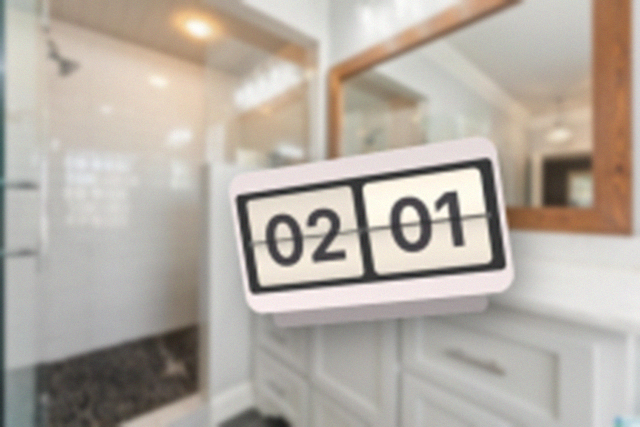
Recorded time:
{"hour": 2, "minute": 1}
